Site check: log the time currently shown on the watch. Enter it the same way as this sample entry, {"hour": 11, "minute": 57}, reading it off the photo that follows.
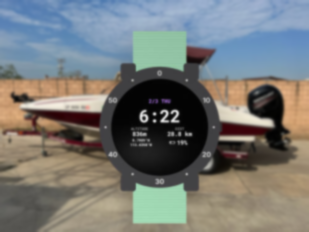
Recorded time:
{"hour": 6, "minute": 22}
